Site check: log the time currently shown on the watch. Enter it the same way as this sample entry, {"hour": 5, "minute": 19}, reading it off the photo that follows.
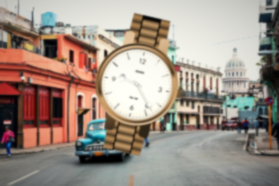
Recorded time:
{"hour": 9, "minute": 23}
